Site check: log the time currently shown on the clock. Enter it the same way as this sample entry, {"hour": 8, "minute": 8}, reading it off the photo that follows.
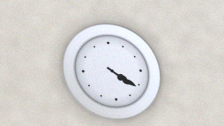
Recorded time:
{"hour": 4, "minute": 21}
